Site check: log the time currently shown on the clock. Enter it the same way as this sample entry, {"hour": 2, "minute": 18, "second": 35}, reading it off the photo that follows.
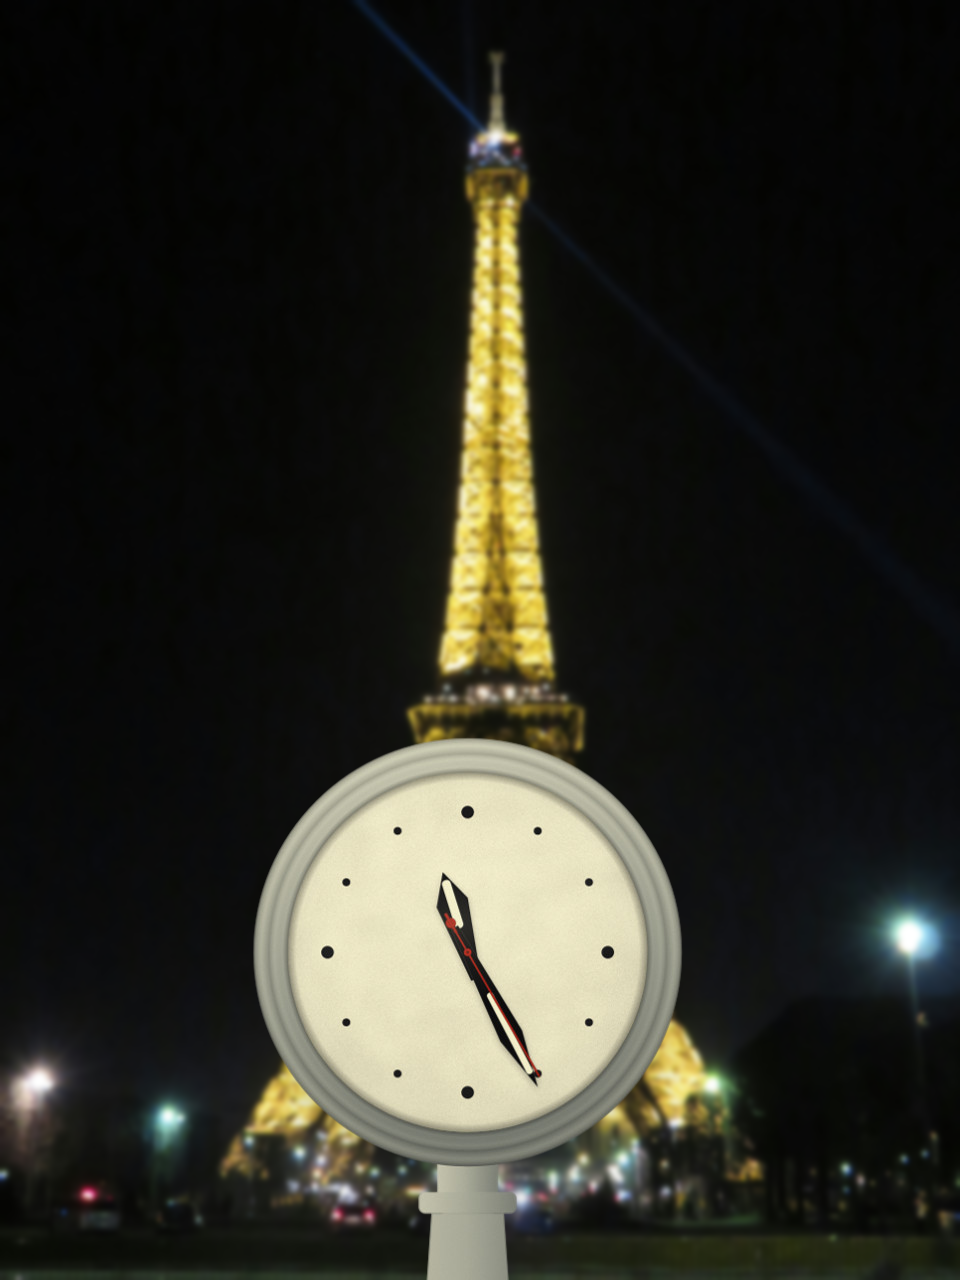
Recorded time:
{"hour": 11, "minute": 25, "second": 25}
